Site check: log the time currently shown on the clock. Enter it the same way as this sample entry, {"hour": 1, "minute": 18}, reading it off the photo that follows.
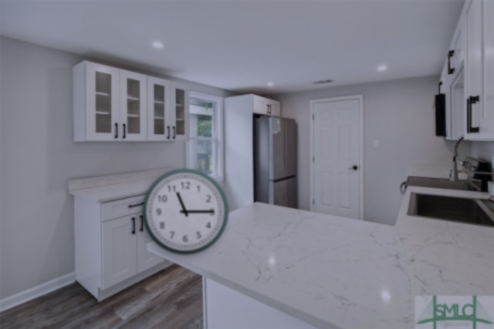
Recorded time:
{"hour": 11, "minute": 15}
